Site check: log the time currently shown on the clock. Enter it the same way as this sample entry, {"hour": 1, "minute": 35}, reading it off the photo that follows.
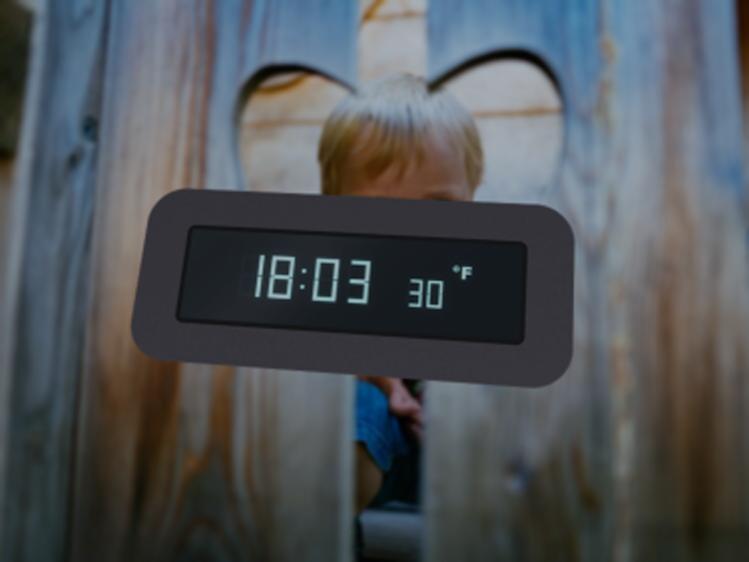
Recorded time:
{"hour": 18, "minute": 3}
